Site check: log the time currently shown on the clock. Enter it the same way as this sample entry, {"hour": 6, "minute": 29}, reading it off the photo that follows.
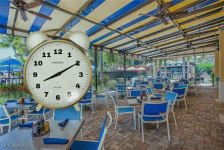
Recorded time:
{"hour": 8, "minute": 10}
